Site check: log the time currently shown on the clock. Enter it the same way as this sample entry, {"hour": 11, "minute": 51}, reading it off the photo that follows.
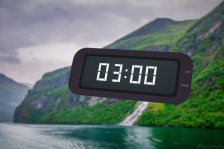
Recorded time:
{"hour": 3, "minute": 0}
